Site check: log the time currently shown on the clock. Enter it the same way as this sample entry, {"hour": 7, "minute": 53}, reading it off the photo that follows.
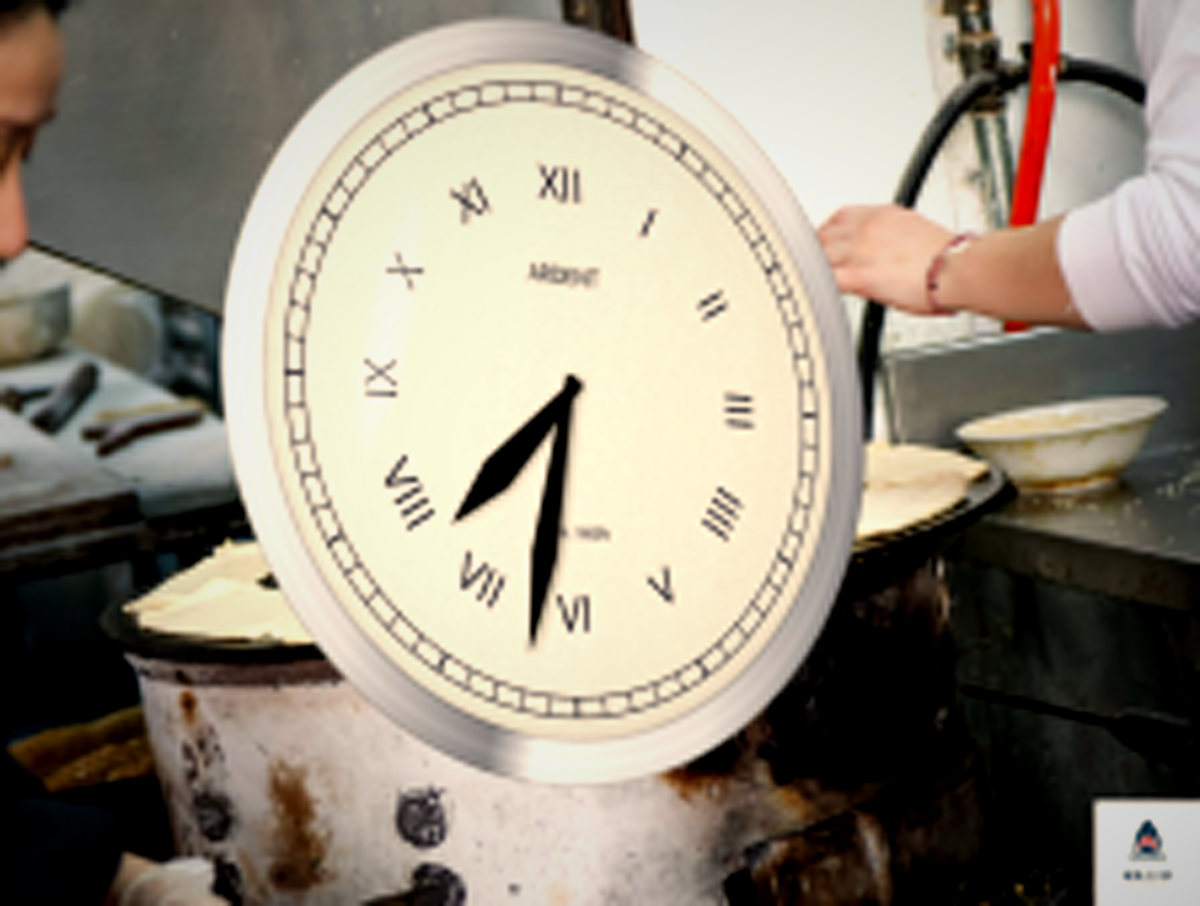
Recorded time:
{"hour": 7, "minute": 32}
